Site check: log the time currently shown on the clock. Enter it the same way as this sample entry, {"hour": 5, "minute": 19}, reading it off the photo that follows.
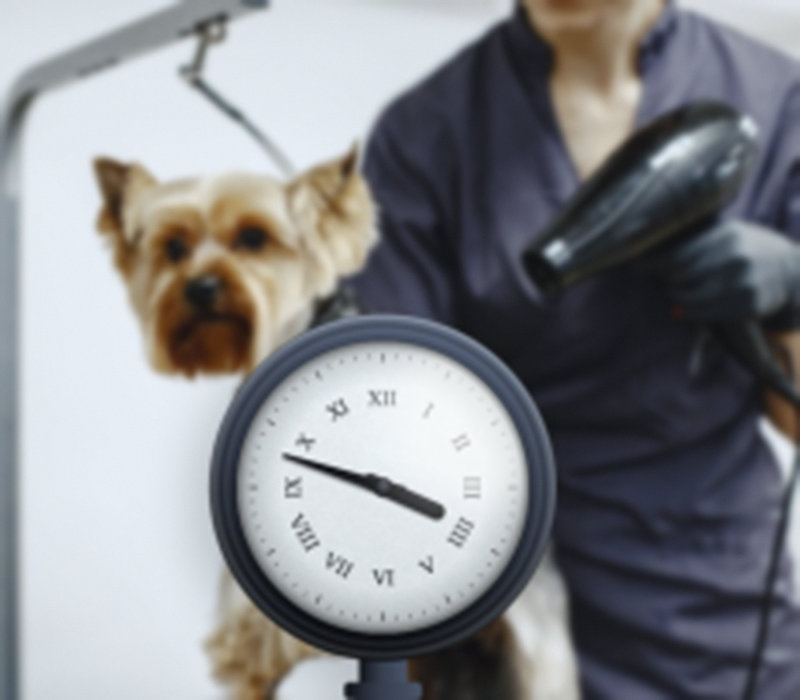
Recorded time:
{"hour": 3, "minute": 48}
